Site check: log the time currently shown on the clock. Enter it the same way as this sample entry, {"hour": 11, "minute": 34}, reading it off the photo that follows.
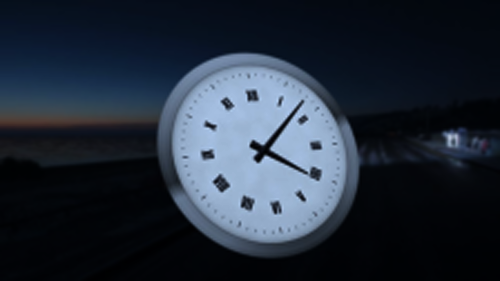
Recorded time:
{"hour": 4, "minute": 8}
